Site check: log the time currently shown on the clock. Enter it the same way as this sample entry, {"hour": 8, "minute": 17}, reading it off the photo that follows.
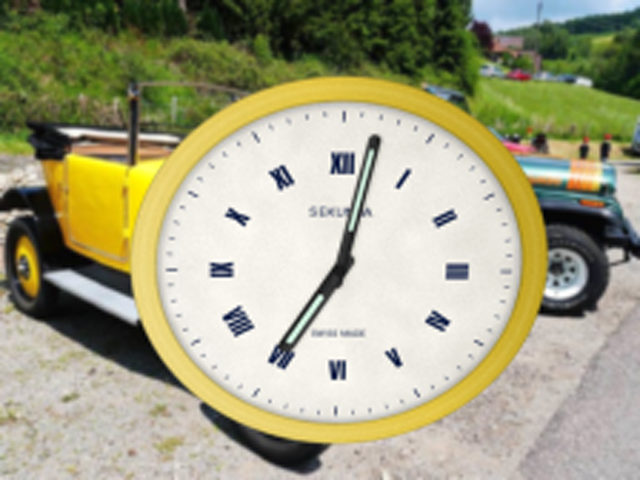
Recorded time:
{"hour": 7, "minute": 2}
